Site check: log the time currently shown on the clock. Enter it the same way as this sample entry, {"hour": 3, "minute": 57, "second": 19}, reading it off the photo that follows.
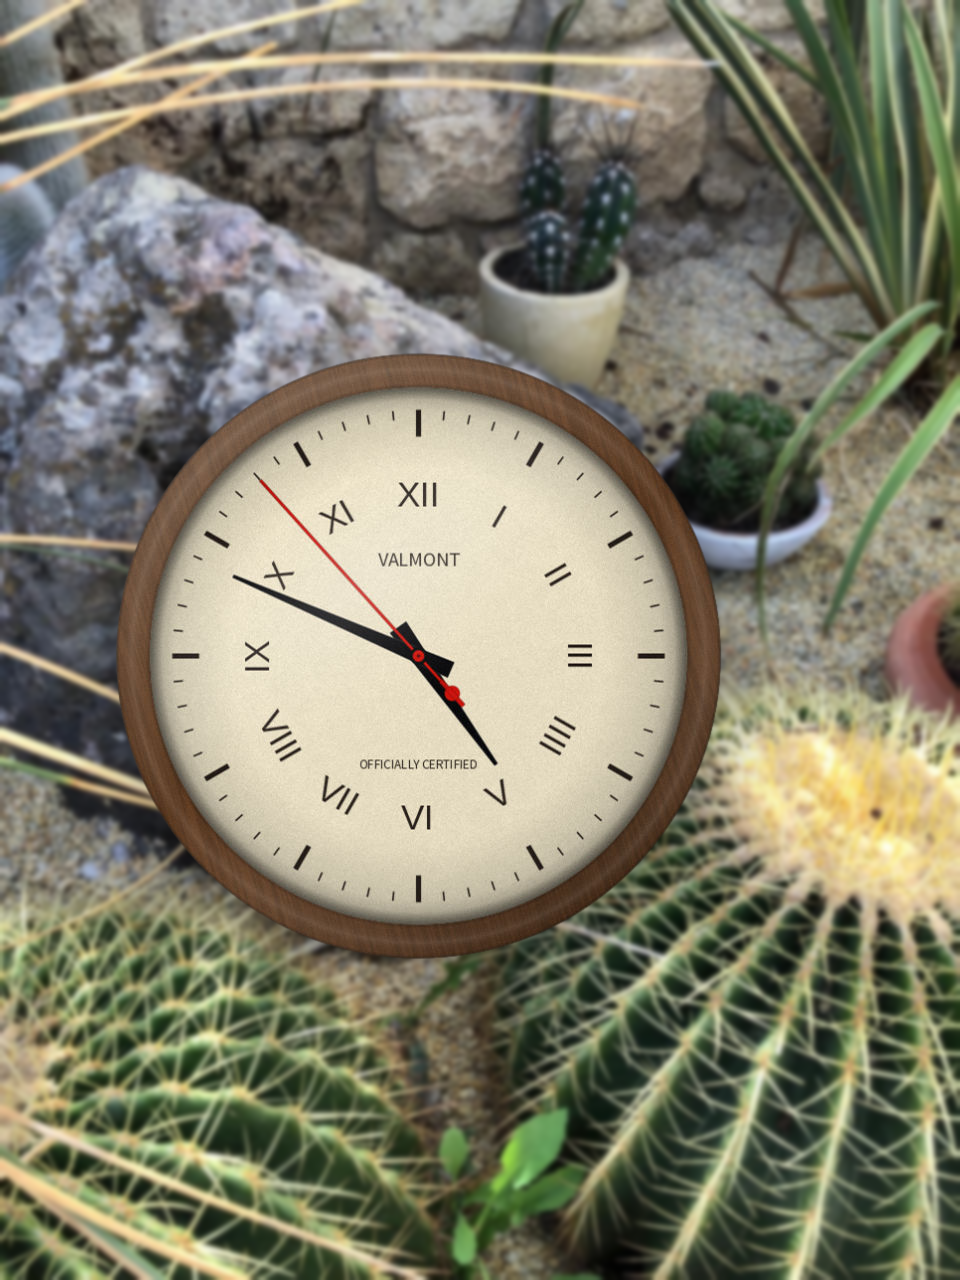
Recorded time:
{"hour": 4, "minute": 48, "second": 53}
